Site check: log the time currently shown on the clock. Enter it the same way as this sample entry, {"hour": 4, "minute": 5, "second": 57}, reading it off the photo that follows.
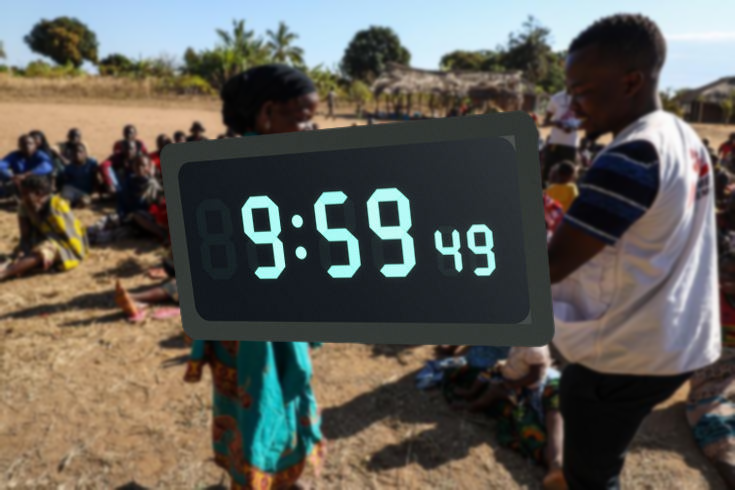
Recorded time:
{"hour": 9, "minute": 59, "second": 49}
